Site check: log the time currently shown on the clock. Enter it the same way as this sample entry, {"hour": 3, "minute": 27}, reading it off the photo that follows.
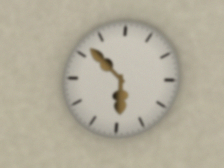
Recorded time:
{"hour": 5, "minute": 52}
